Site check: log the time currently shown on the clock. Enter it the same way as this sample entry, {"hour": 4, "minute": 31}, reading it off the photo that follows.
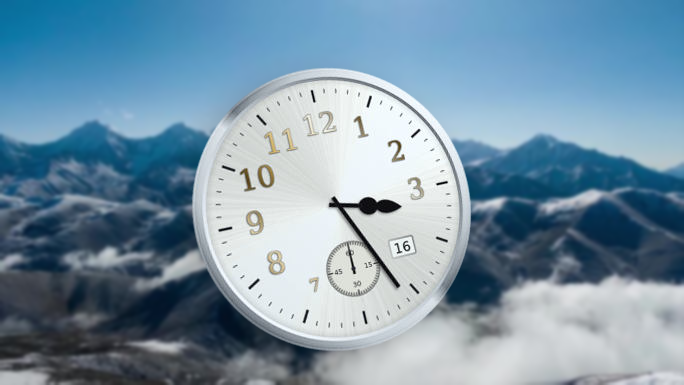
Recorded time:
{"hour": 3, "minute": 26}
